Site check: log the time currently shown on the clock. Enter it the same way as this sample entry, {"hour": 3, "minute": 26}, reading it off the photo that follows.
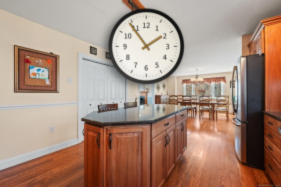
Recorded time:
{"hour": 1, "minute": 54}
